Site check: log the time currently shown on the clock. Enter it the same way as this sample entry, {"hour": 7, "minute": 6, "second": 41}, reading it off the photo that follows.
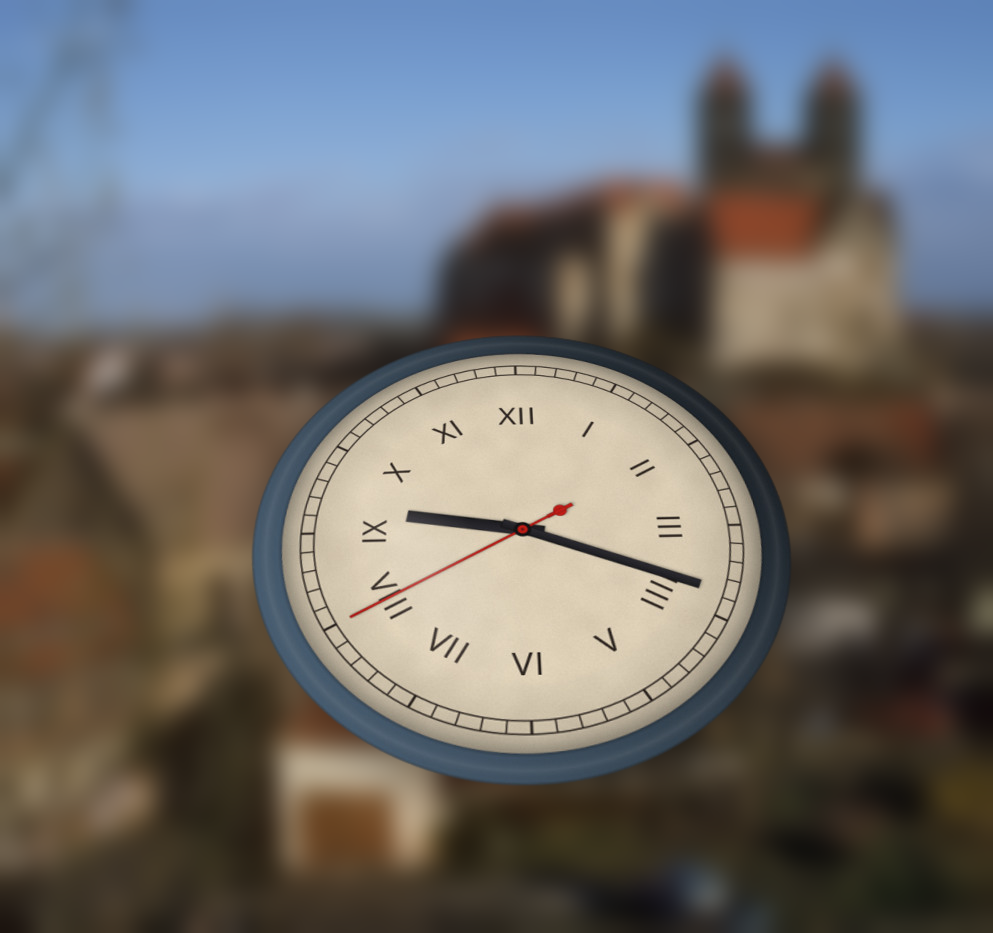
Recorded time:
{"hour": 9, "minute": 18, "second": 40}
